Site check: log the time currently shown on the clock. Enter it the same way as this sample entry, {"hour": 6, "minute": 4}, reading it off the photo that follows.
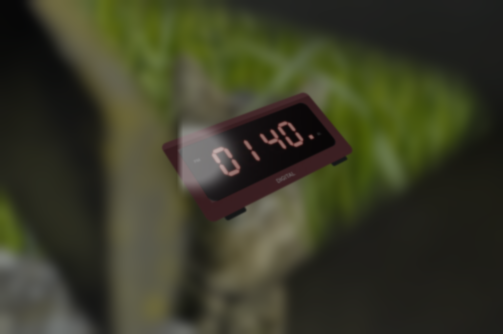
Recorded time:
{"hour": 1, "minute": 40}
